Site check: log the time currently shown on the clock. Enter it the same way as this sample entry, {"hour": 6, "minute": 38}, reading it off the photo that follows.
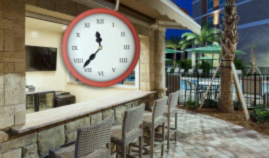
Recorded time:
{"hour": 11, "minute": 37}
